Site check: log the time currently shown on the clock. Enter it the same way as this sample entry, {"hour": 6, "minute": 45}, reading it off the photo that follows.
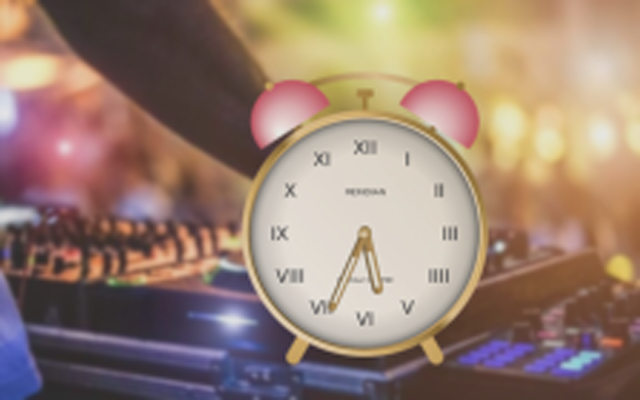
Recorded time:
{"hour": 5, "minute": 34}
